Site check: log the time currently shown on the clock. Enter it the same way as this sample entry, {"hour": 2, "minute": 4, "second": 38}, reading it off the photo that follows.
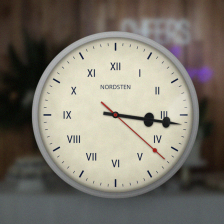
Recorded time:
{"hour": 3, "minute": 16, "second": 22}
